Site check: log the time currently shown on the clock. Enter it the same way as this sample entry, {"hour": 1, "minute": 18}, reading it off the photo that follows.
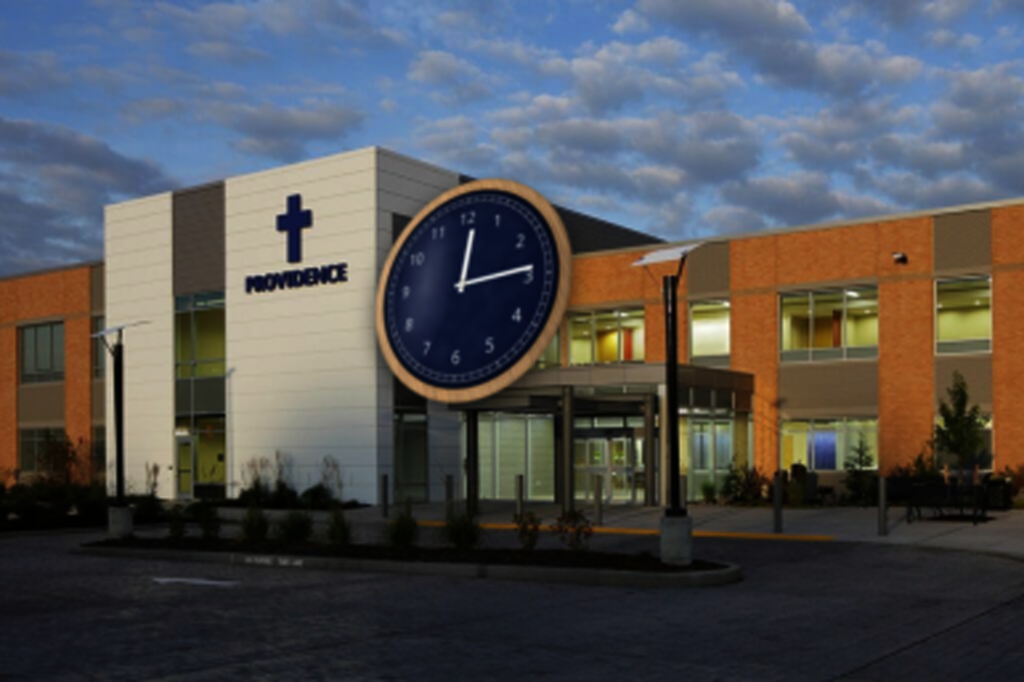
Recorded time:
{"hour": 12, "minute": 14}
